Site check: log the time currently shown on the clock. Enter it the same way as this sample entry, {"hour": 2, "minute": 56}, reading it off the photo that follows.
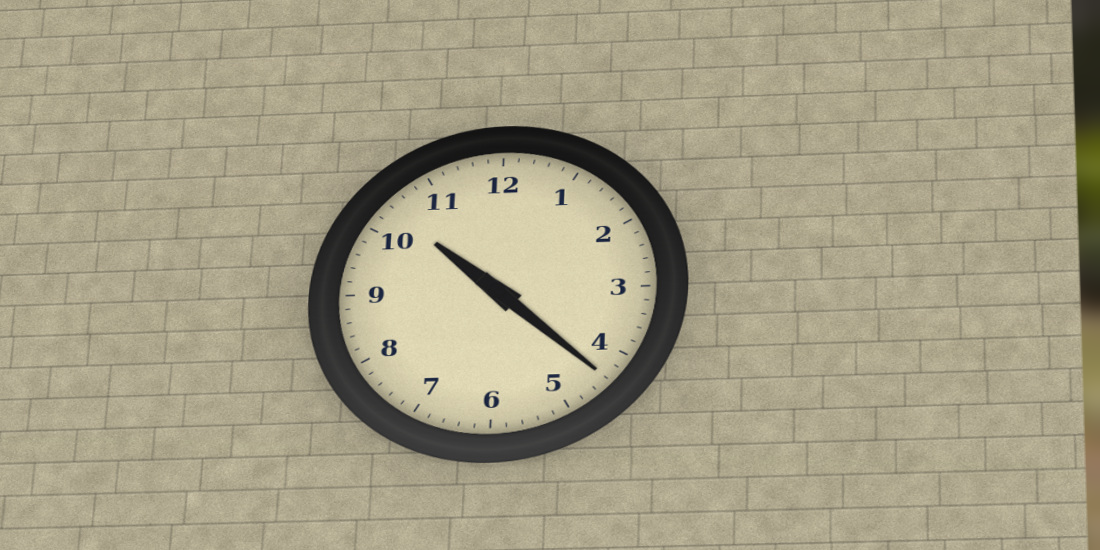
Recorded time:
{"hour": 10, "minute": 22}
